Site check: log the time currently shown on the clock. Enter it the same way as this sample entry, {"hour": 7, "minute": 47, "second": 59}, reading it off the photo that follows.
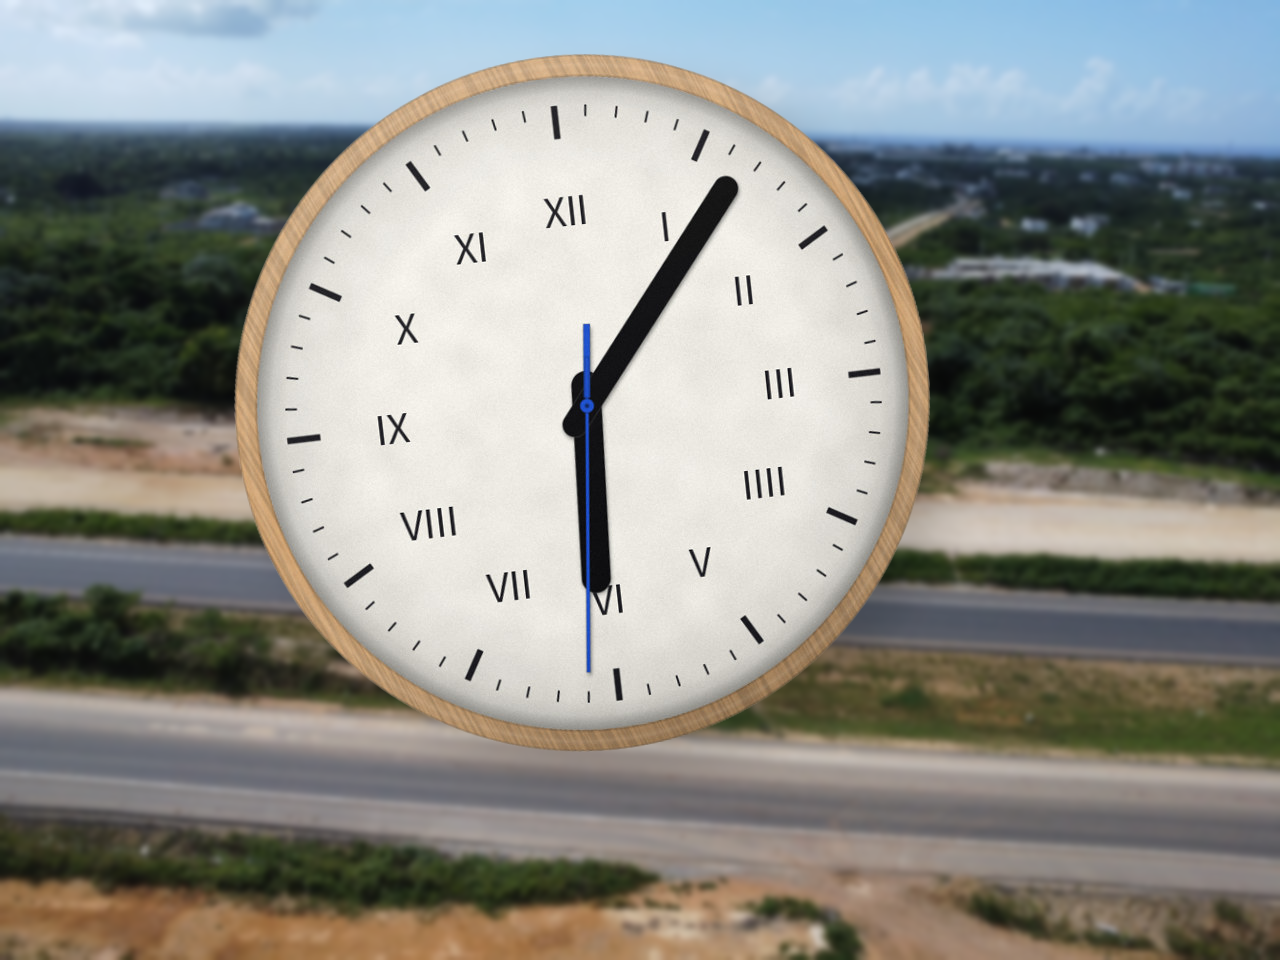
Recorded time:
{"hour": 6, "minute": 6, "second": 31}
